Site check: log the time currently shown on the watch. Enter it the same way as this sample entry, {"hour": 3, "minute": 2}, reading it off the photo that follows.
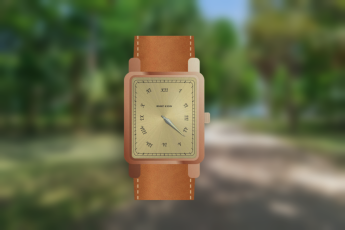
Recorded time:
{"hour": 4, "minute": 22}
